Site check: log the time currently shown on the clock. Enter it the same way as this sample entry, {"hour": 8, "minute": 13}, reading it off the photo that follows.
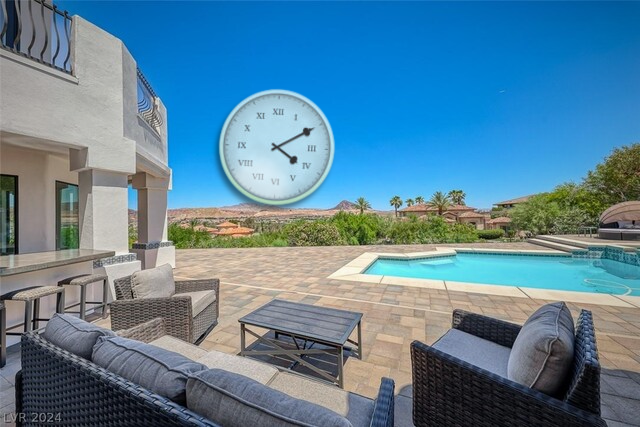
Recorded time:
{"hour": 4, "minute": 10}
